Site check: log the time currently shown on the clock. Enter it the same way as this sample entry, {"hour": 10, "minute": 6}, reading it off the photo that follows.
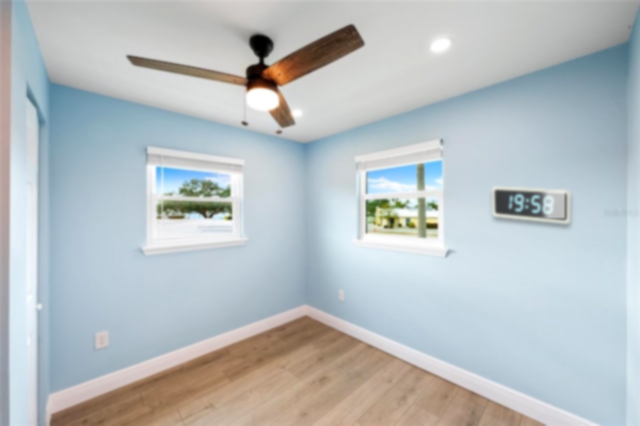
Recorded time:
{"hour": 19, "minute": 58}
